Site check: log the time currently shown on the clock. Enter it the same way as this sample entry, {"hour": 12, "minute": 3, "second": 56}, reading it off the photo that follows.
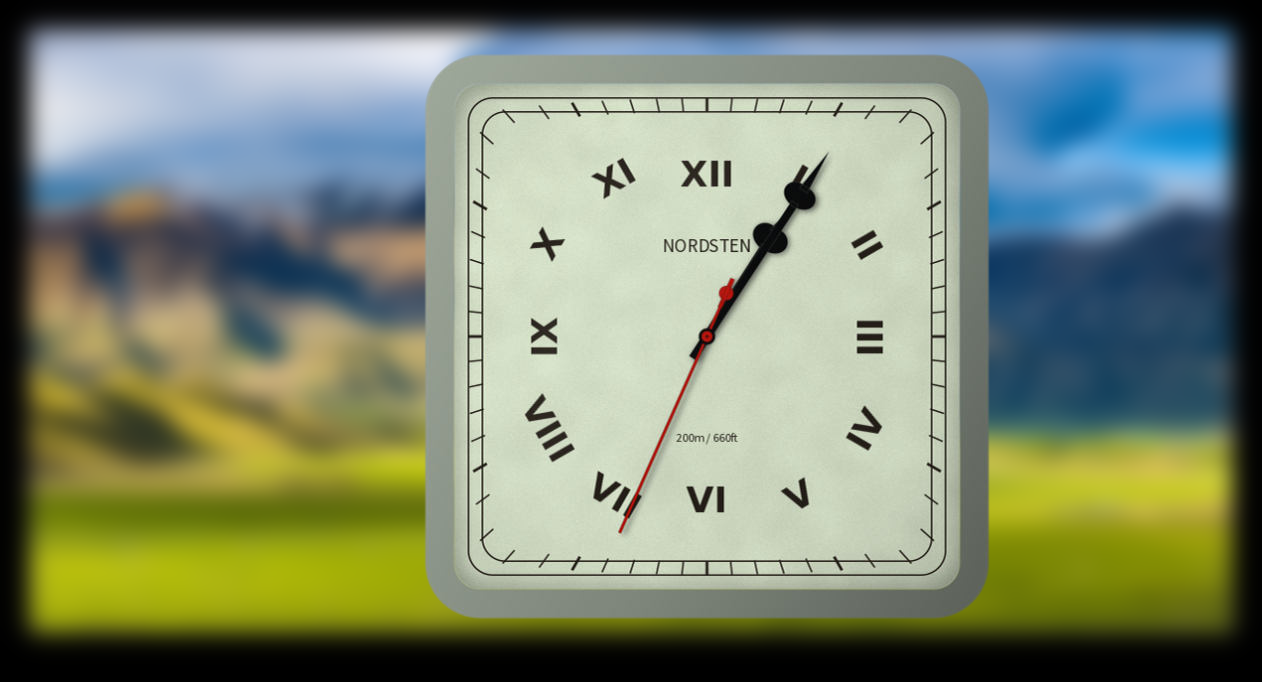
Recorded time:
{"hour": 1, "minute": 5, "second": 34}
